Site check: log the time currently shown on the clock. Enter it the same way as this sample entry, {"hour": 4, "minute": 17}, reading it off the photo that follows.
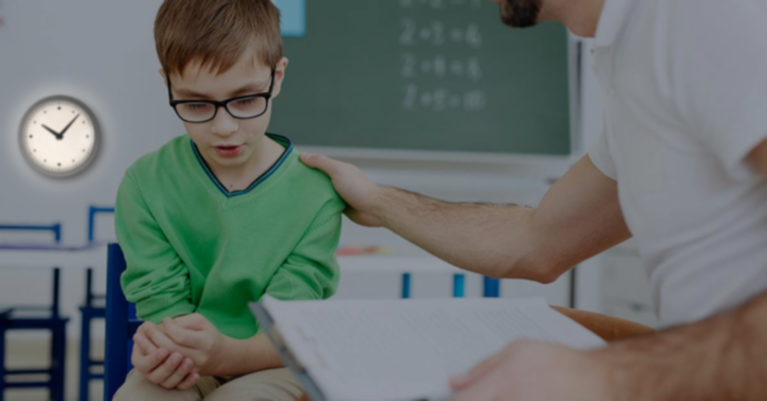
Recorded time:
{"hour": 10, "minute": 7}
